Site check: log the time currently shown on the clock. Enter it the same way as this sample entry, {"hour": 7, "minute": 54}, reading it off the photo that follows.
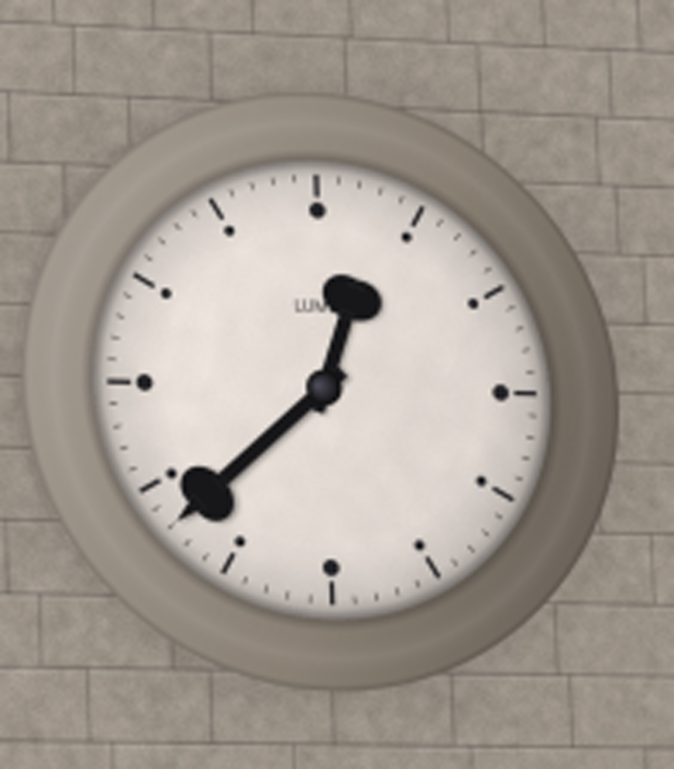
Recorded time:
{"hour": 12, "minute": 38}
